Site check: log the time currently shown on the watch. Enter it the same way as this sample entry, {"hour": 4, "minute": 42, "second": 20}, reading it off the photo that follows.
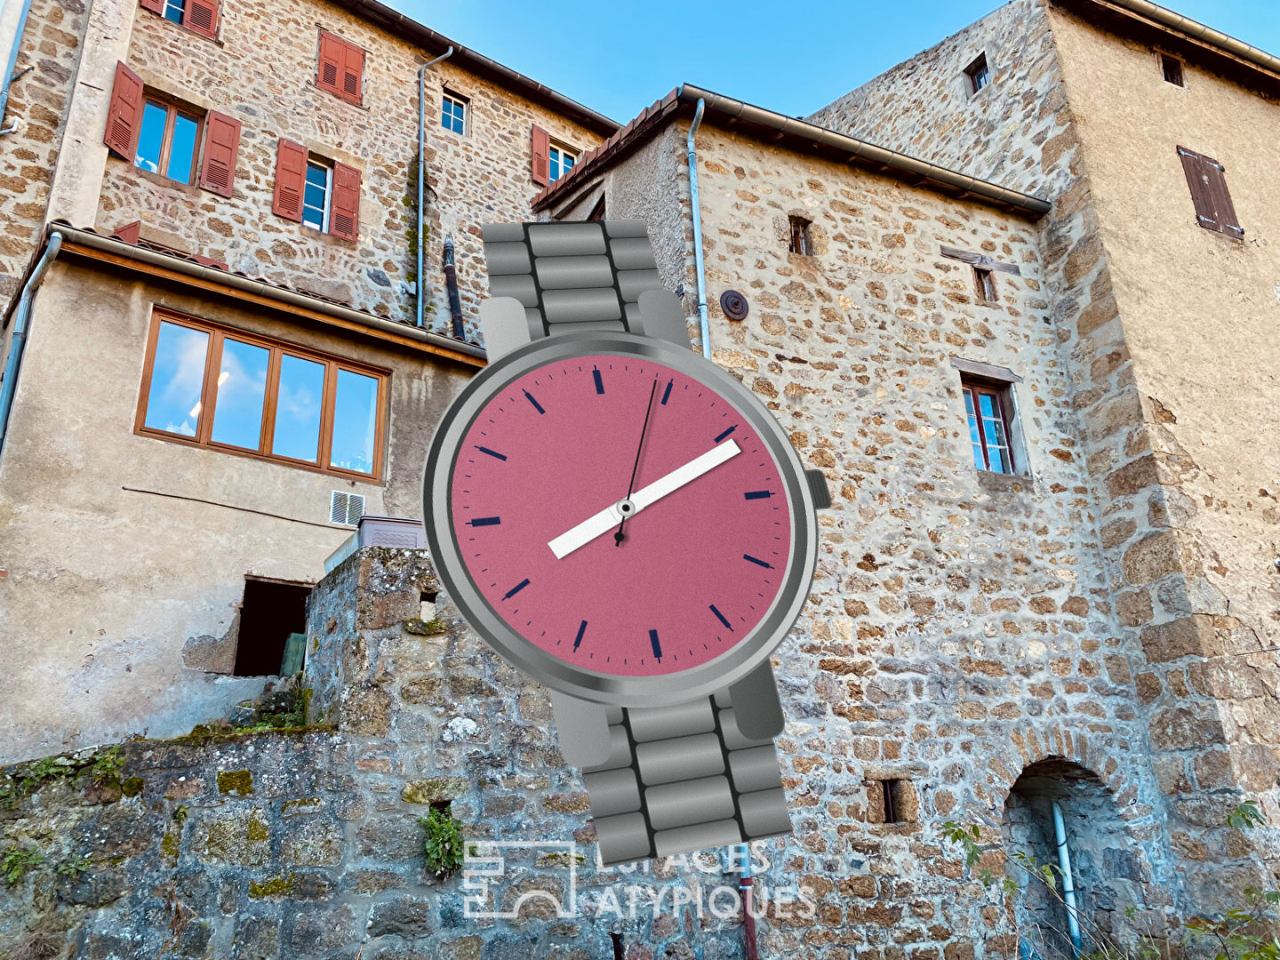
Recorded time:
{"hour": 8, "minute": 11, "second": 4}
